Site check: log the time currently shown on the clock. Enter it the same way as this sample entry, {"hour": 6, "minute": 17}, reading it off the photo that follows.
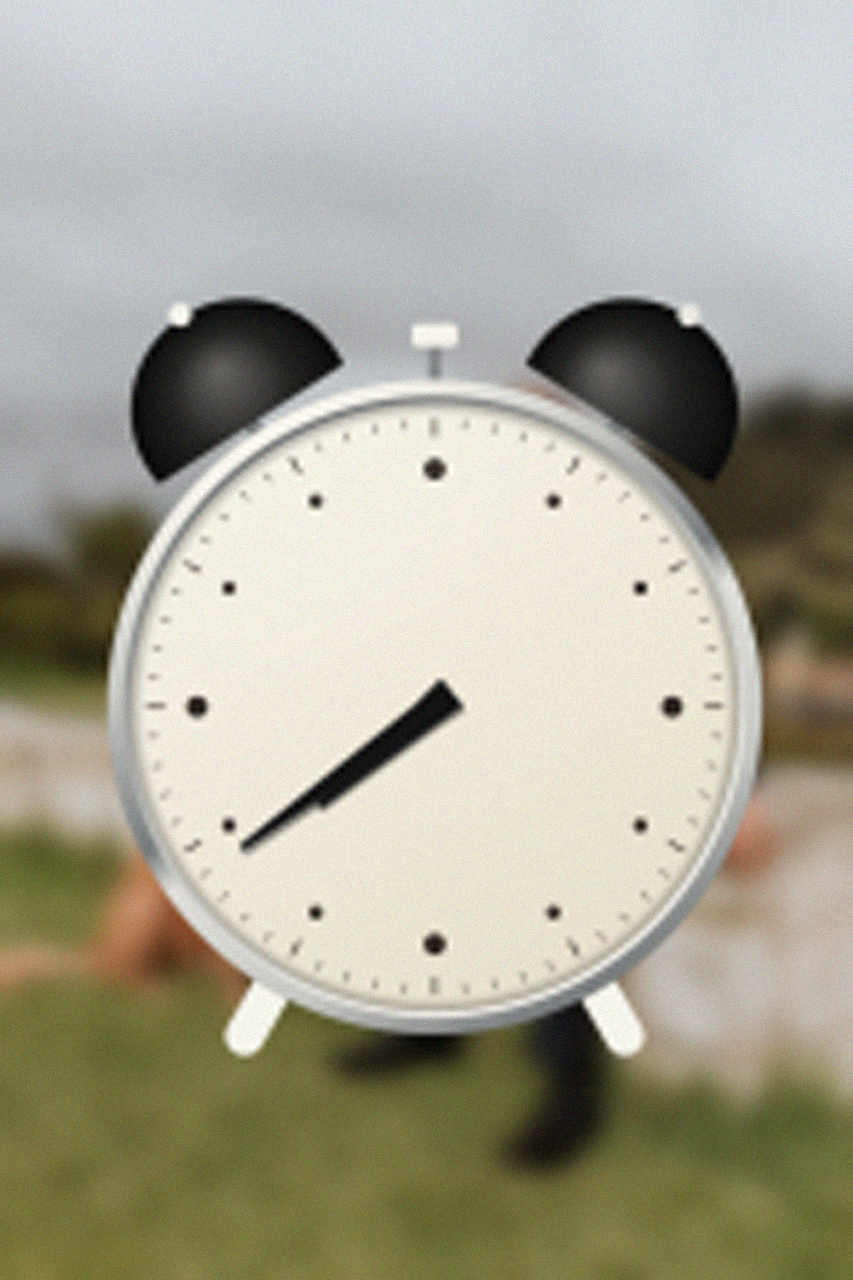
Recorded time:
{"hour": 7, "minute": 39}
